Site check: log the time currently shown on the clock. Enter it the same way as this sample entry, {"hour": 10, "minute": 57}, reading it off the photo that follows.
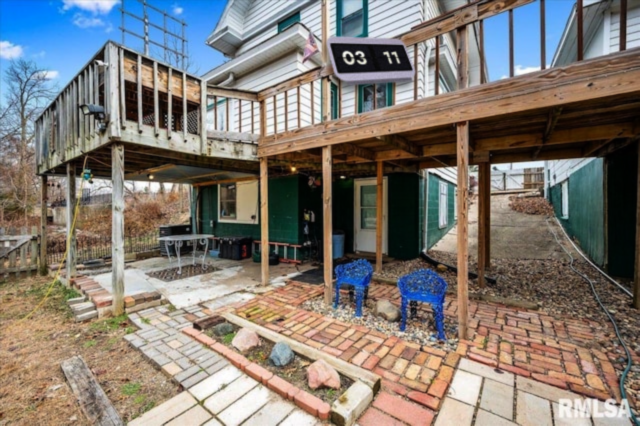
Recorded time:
{"hour": 3, "minute": 11}
